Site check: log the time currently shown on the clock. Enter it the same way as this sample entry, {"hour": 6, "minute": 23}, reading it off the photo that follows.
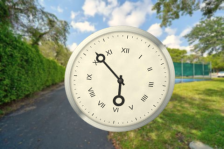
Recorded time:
{"hour": 5, "minute": 52}
